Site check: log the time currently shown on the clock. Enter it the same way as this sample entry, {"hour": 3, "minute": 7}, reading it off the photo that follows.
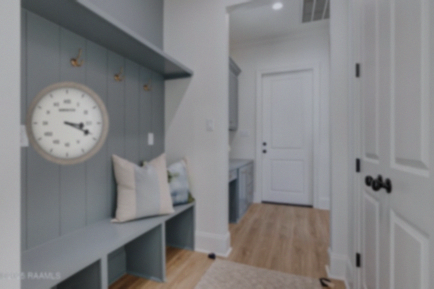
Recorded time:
{"hour": 3, "minute": 19}
